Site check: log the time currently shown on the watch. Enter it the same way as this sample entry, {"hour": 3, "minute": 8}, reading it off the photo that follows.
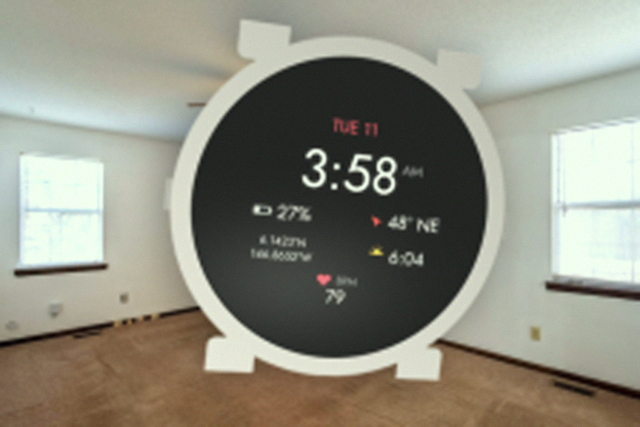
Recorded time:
{"hour": 3, "minute": 58}
